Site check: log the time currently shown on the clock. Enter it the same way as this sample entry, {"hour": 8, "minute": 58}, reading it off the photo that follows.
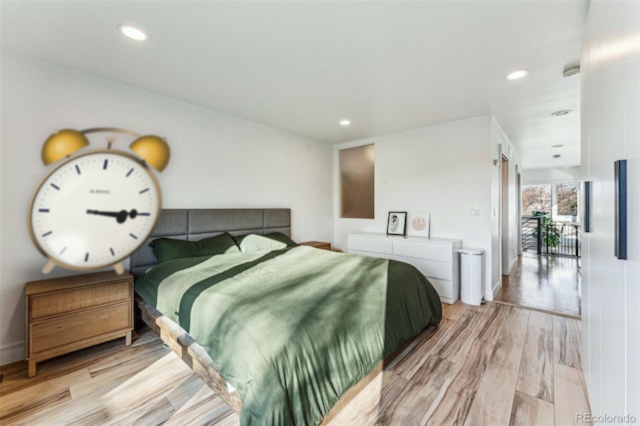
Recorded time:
{"hour": 3, "minute": 15}
